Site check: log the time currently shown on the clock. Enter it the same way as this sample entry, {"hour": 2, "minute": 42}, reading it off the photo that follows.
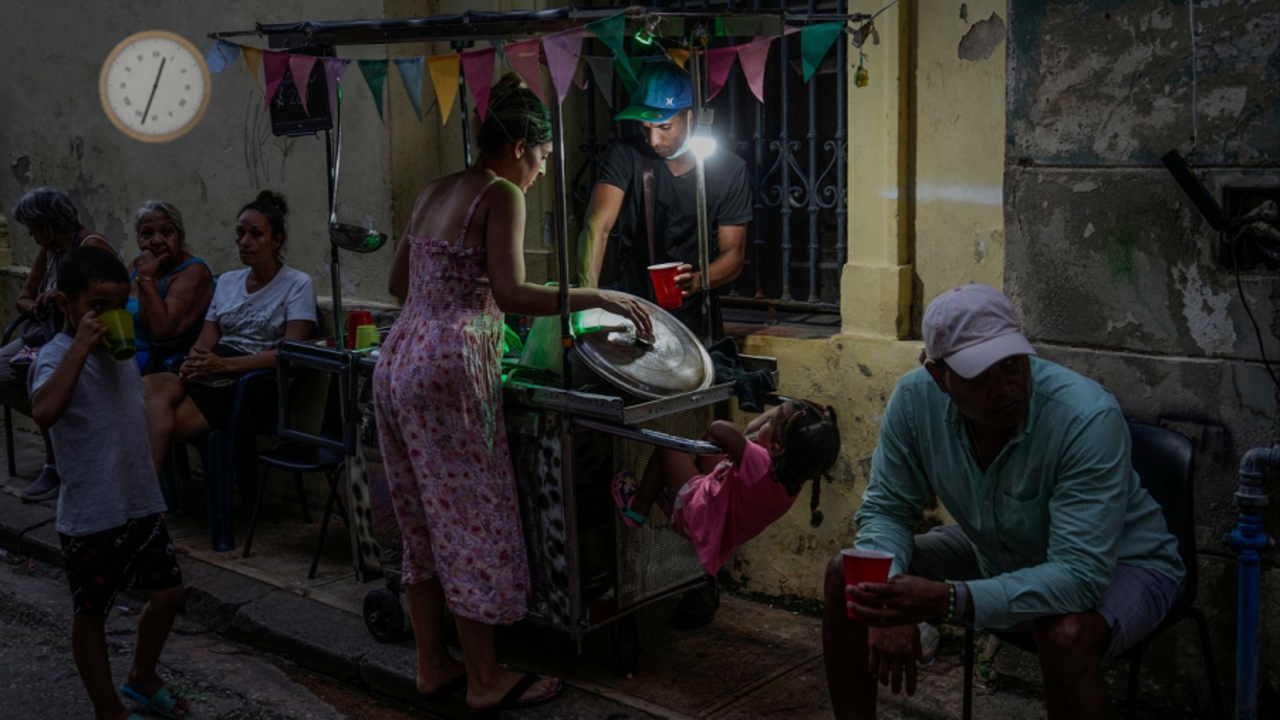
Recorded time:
{"hour": 12, "minute": 33}
